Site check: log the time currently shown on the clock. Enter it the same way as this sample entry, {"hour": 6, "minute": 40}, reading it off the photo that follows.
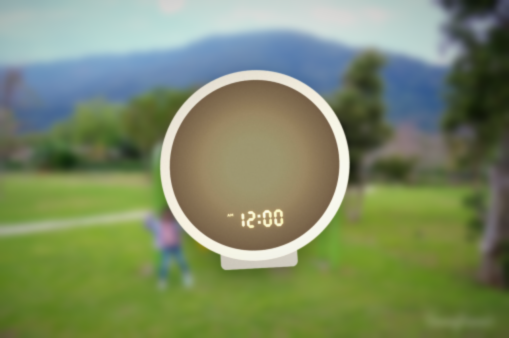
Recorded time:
{"hour": 12, "minute": 0}
